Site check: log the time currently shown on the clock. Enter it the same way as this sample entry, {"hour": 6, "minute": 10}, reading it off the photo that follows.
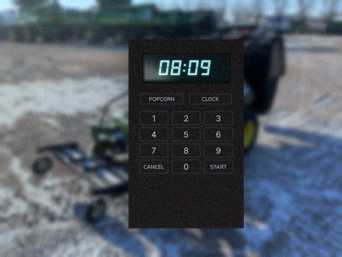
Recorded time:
{"hour": 8, "minute": 9}
